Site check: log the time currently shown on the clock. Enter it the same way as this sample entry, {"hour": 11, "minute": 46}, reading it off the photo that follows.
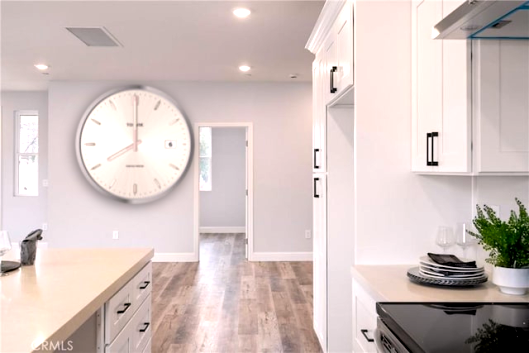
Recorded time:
{"hour": 8, "minute": 0}
